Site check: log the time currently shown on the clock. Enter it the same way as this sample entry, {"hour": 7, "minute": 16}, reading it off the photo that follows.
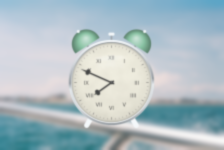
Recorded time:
{"hour": 7, "minute": 49}
